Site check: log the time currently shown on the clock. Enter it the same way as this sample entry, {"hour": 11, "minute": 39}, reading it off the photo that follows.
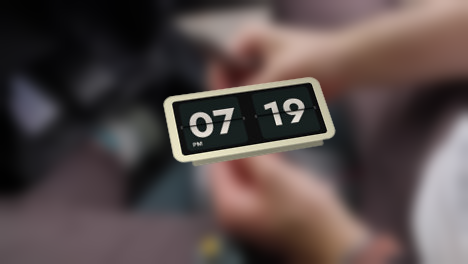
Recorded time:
{"hour": 7, "minute": 19}
